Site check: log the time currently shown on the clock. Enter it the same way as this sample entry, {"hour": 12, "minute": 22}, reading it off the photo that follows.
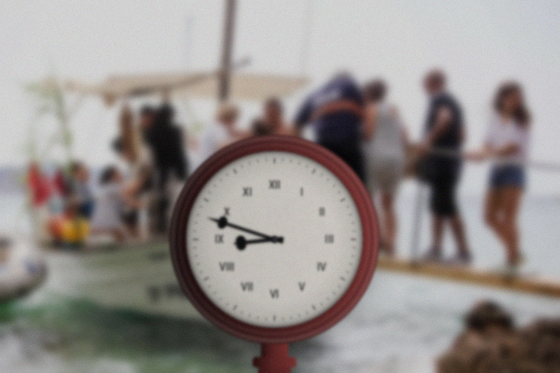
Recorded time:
{"hour": 8, "minute": 48}
